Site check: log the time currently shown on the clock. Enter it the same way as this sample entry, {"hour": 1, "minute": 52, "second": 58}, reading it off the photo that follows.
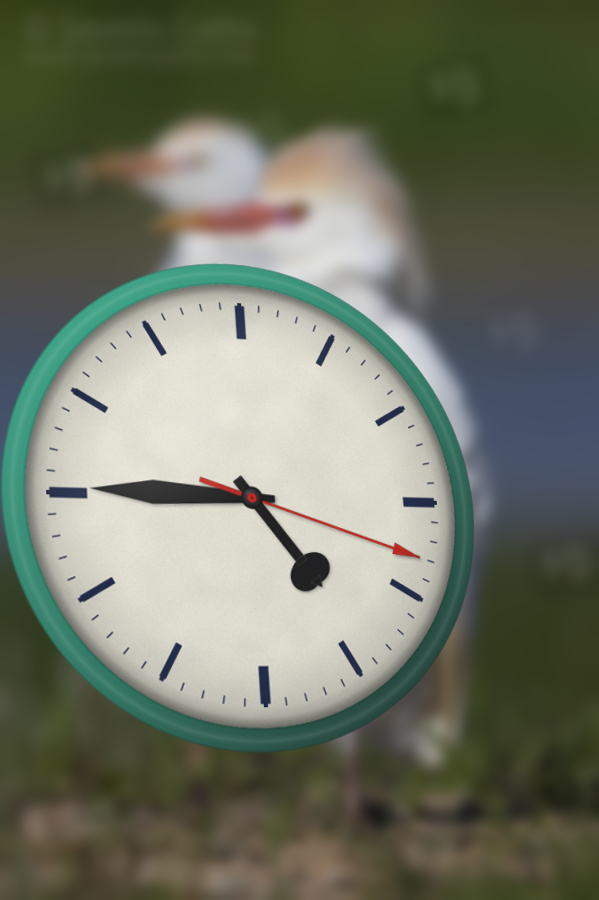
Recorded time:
{"hour": 4, "minute": 45, "second": 18}
